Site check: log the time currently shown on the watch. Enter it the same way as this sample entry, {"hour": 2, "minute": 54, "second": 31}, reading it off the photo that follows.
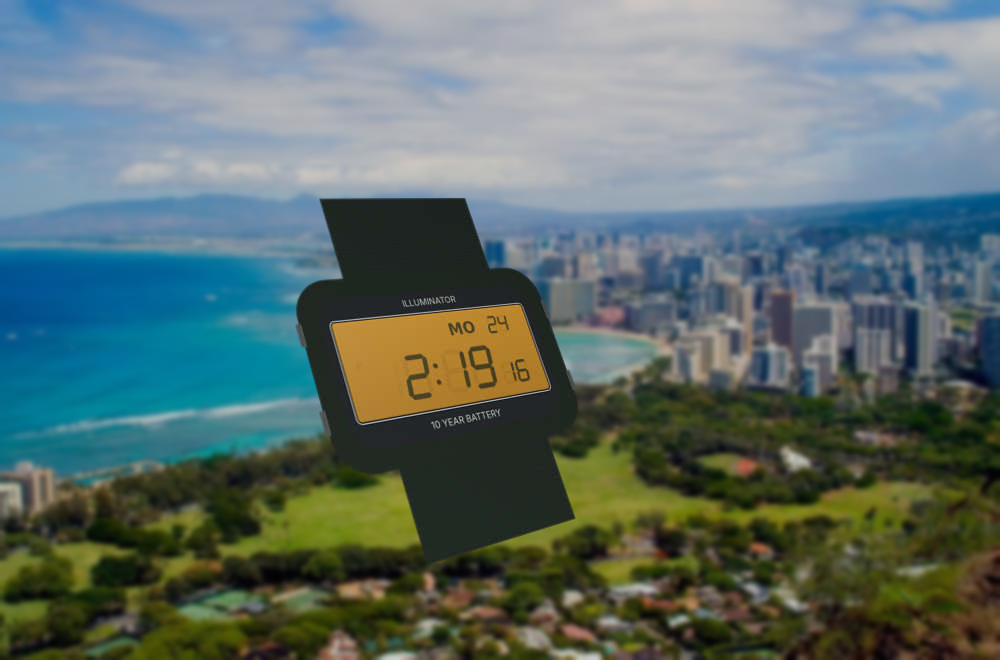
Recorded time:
{"hour": 2, "minute": 19, "second": 16}
